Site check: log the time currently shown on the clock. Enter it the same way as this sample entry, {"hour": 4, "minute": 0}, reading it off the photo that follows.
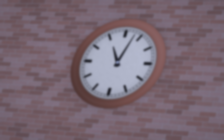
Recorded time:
{"hour": 11, "minute": 3}
